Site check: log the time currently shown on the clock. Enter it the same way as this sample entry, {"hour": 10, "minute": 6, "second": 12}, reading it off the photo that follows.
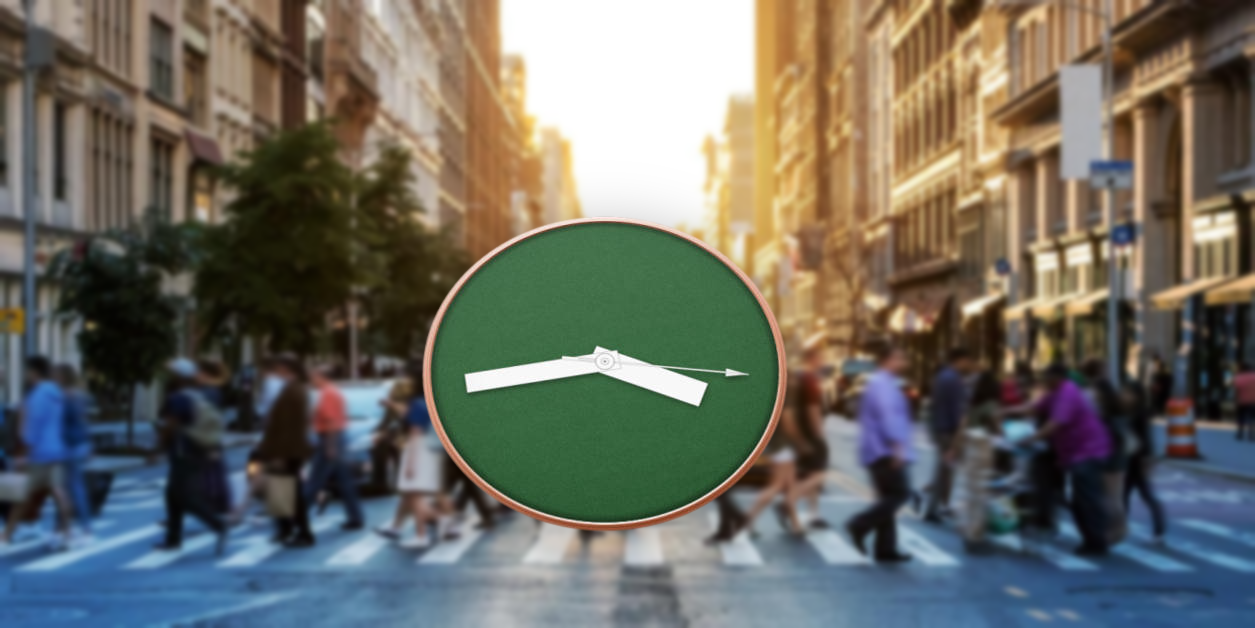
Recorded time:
{"hour": 3, "minute": 43, "second": 16}
